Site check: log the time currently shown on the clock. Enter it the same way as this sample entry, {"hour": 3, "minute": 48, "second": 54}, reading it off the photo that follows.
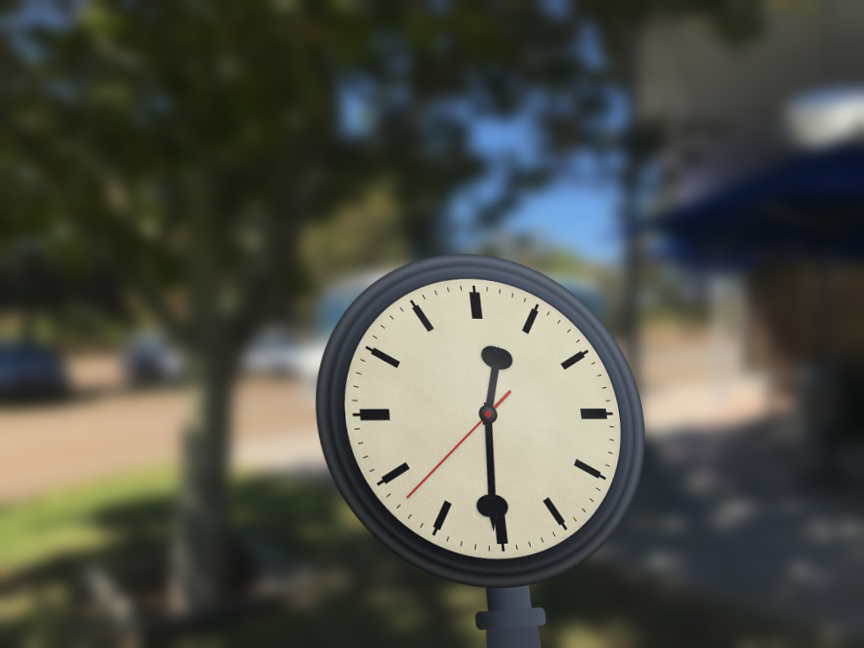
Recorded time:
{"hour": 12, "minute": 30, "second": 38}
